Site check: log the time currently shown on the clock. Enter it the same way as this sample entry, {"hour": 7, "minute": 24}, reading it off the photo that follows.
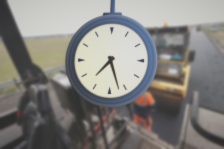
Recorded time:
{"hour": 7, "minute": 27}
